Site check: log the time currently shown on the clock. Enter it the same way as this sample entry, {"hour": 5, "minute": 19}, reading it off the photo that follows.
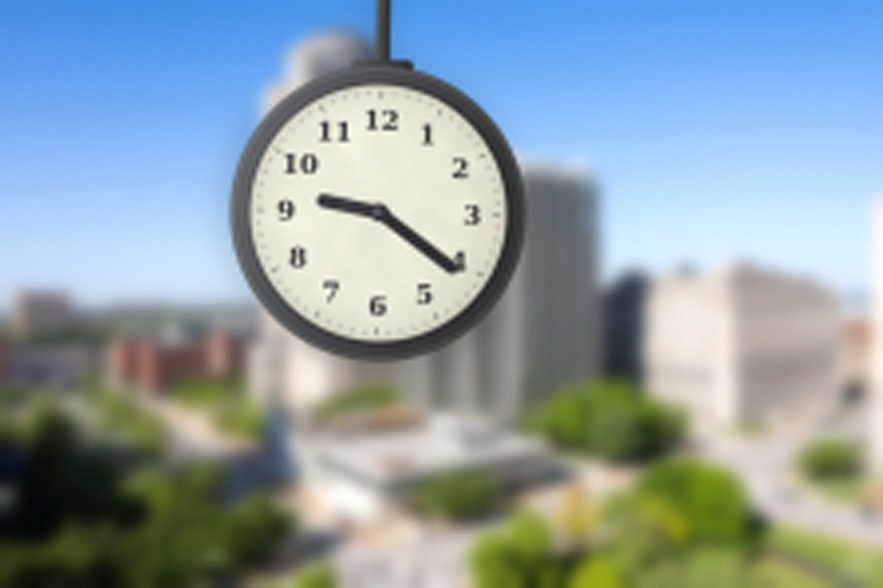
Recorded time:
{"hour": 9, "minute": 21}
